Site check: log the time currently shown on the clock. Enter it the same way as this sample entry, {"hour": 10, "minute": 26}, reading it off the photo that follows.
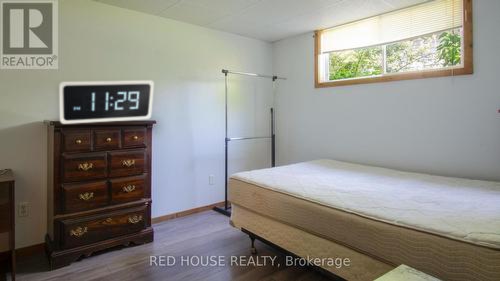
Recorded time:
{"hour": 11, "minute": 29}
